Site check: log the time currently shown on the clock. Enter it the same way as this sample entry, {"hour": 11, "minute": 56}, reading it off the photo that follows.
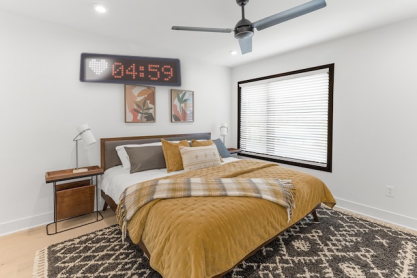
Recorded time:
{"hour": 4, "minute": 59}
